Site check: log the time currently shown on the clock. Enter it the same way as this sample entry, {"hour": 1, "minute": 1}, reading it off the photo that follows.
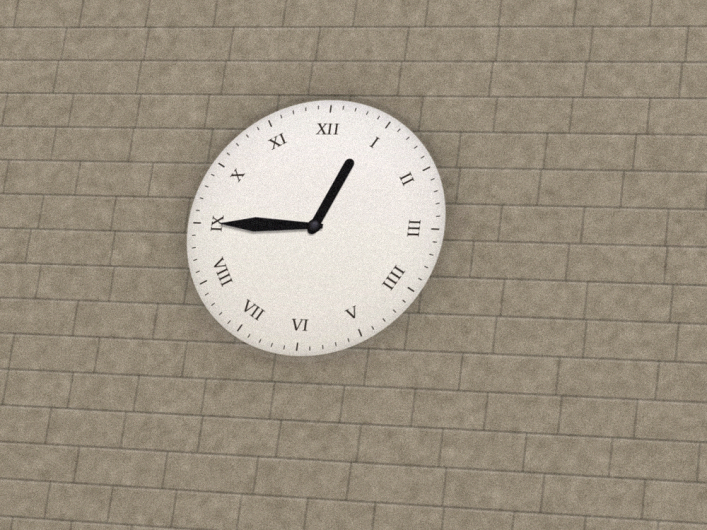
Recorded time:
{"hour": 12, "minute": 45}
